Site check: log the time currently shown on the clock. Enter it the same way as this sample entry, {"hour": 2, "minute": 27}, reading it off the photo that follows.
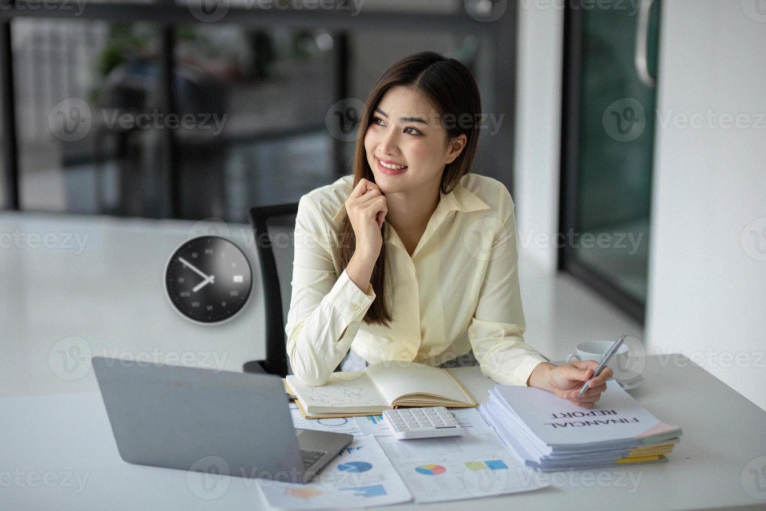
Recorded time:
{"hour": 7, "minute": 51}
